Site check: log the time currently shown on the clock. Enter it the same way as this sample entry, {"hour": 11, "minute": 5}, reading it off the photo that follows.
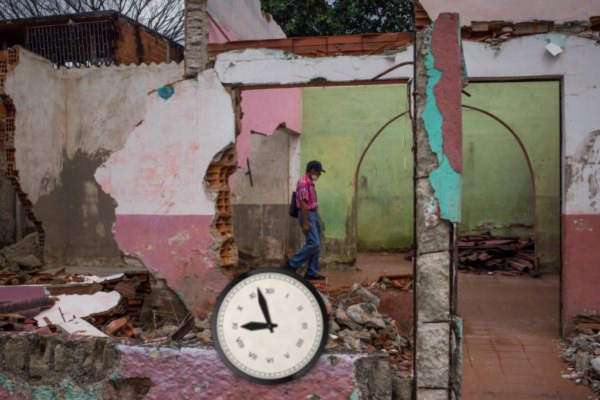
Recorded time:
{"hour": 8, "minute": 57}
